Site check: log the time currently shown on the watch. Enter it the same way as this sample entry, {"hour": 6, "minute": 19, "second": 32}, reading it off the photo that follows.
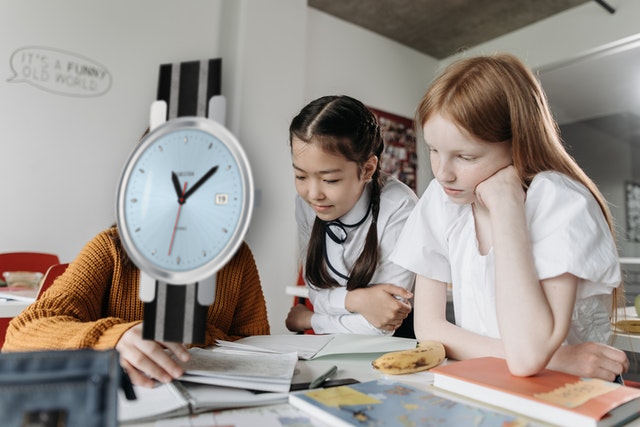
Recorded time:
{"hour": 11, "minute": 8, "second": 32}
